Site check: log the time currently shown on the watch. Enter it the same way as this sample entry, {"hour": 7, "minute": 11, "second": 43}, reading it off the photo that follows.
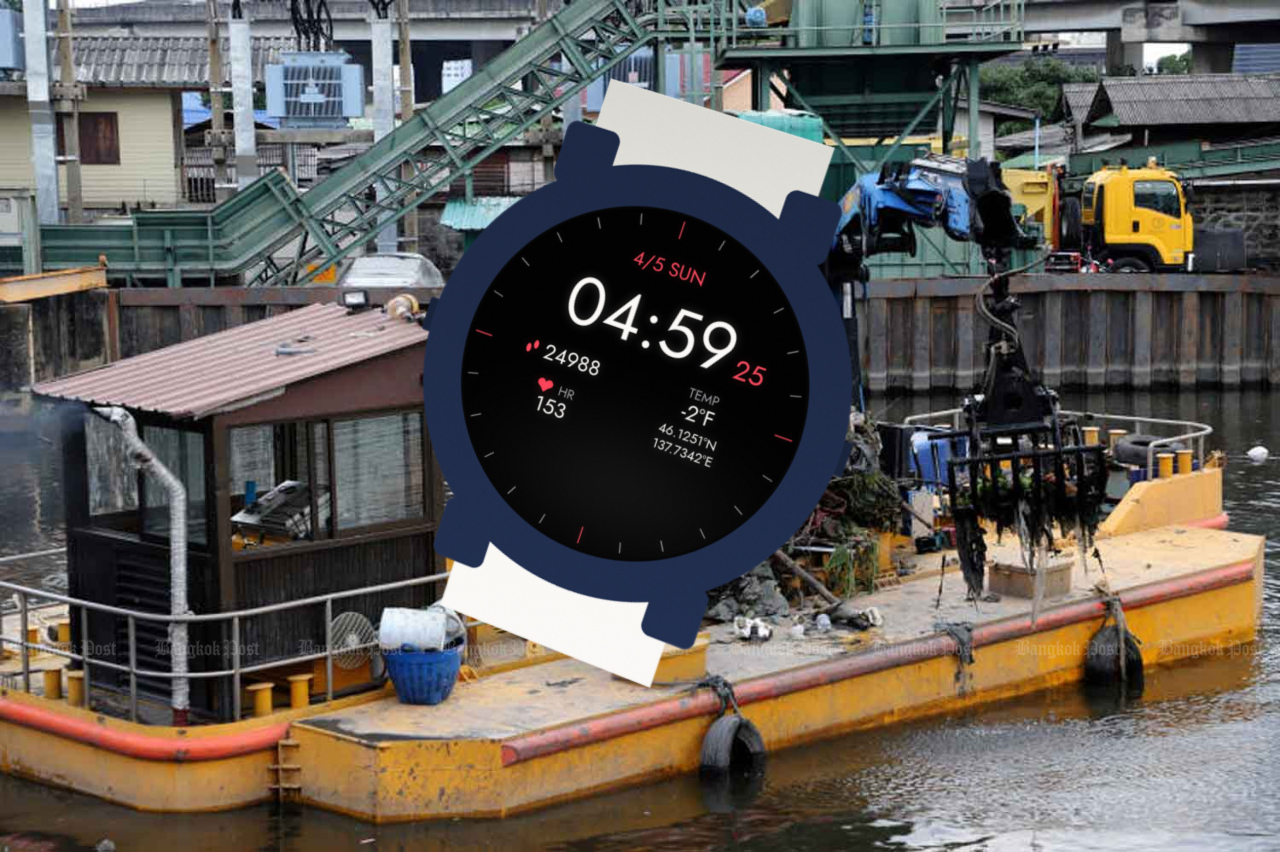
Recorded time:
{"hour": 4, "minute": 59, "second": 25}
